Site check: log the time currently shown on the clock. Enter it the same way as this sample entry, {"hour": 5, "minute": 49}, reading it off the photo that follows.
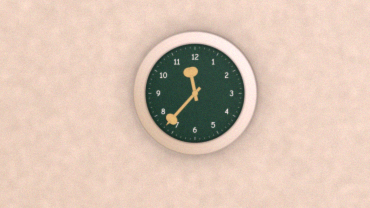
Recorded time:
{"hour": 11, "minute": 37}
